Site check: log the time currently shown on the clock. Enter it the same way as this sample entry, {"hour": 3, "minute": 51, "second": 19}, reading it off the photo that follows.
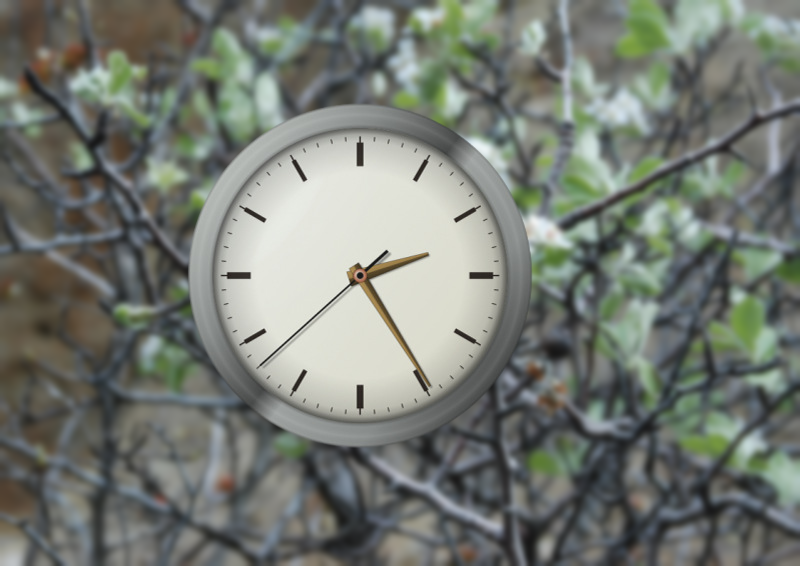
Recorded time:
{"hour": 2, "minute": 24, "second": 38}
